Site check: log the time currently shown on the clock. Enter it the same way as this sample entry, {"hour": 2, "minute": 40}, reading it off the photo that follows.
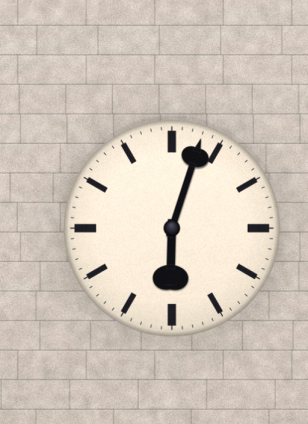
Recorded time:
{"hour": 6, "minute": 3}
